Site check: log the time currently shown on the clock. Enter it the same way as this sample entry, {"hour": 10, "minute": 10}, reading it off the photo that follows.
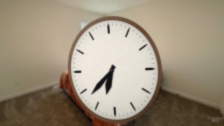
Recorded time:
{"hour": 6, "minute": 38}
